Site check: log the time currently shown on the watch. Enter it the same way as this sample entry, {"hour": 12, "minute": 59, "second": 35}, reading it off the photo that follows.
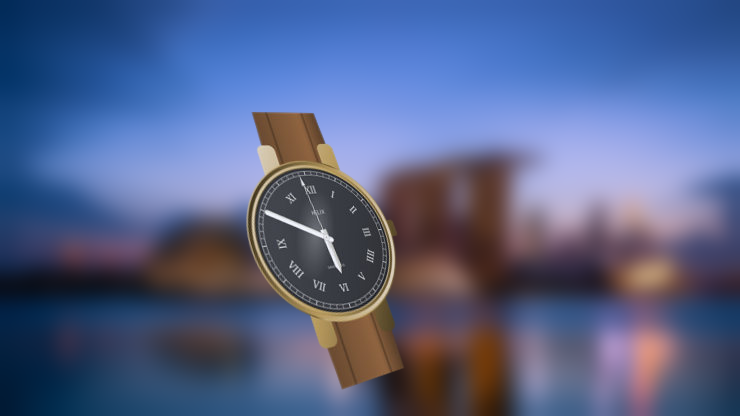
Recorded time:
{"hour": 5, "minute": 49, "second": 59}
